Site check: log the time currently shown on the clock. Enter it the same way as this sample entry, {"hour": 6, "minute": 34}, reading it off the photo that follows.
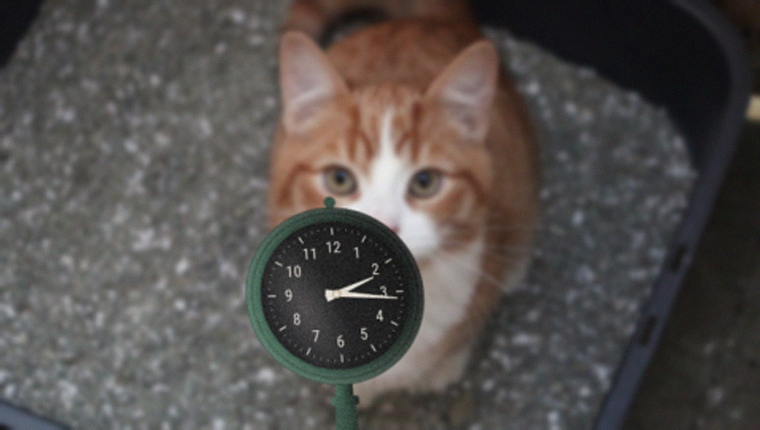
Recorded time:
{"hour": 2, "minute": 16}
